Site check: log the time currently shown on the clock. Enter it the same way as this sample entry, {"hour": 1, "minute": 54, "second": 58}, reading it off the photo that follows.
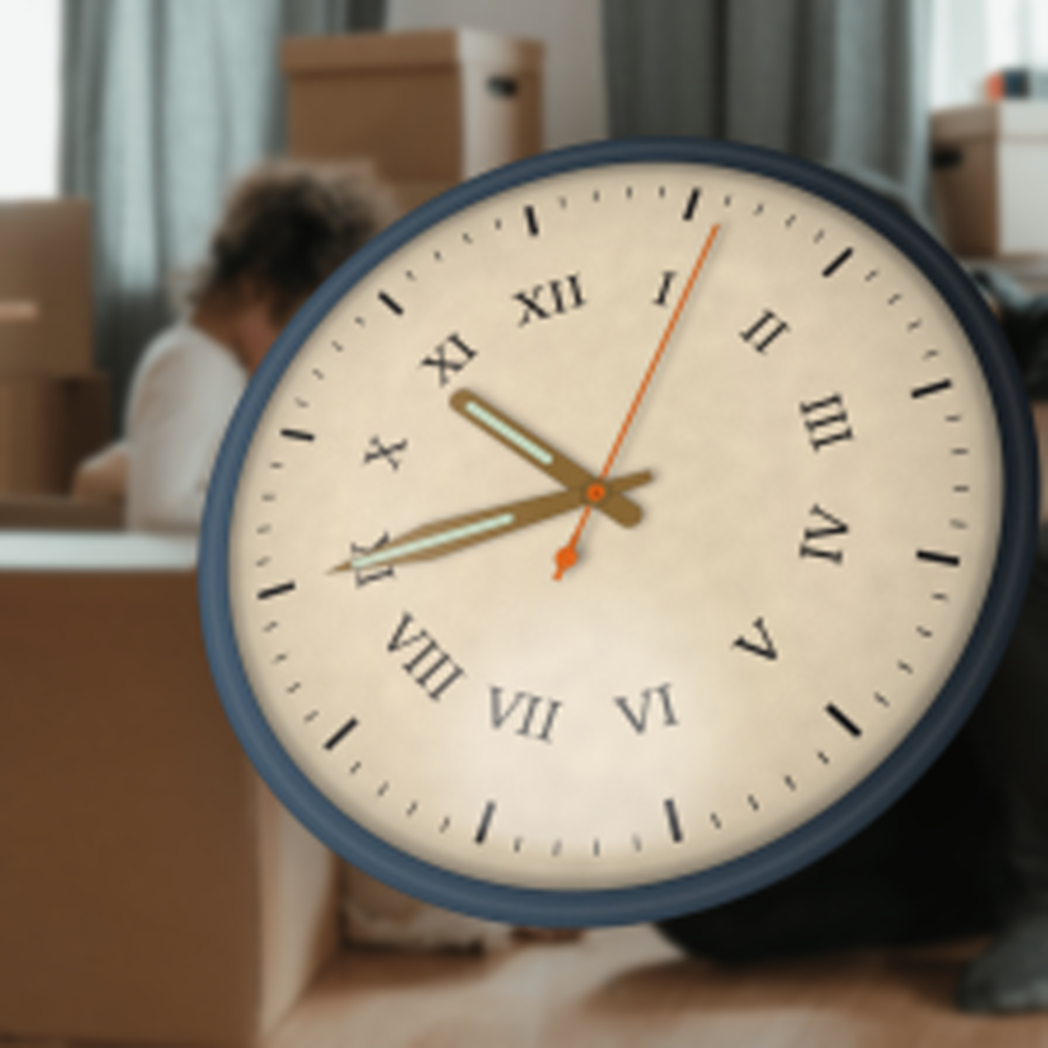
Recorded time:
{"hour": 10, "minute": 45, "second": 6}
